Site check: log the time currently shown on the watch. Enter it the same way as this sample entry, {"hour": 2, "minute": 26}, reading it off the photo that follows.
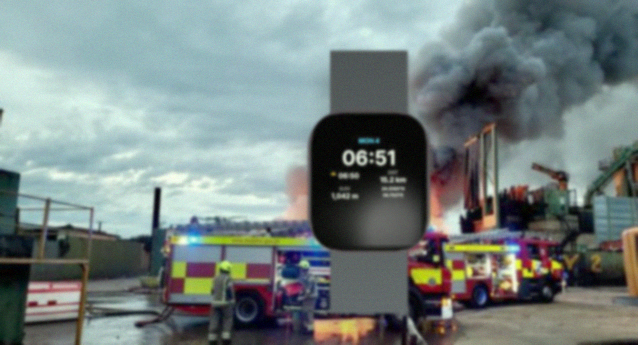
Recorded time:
{"hour": 6, "minute": 51}
